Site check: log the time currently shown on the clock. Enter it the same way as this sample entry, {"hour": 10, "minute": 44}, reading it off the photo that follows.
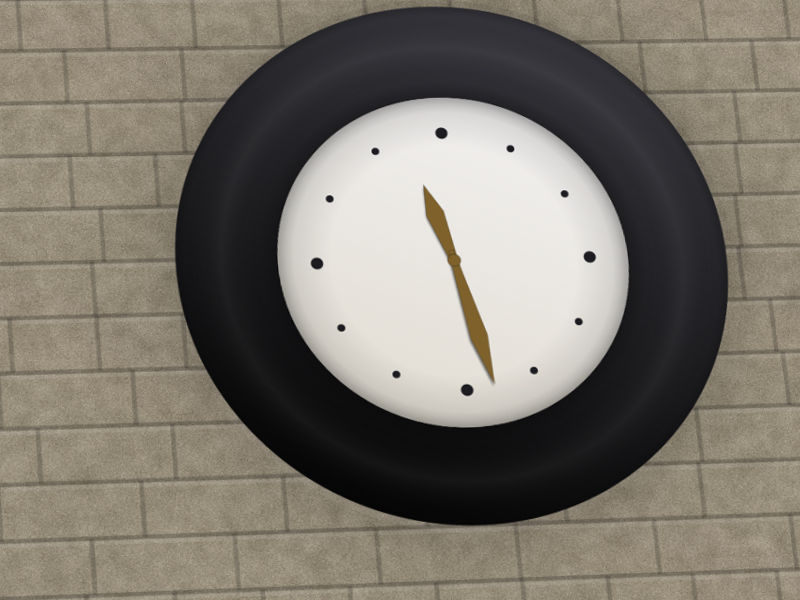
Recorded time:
{"hour": 11, "minute": 28}
